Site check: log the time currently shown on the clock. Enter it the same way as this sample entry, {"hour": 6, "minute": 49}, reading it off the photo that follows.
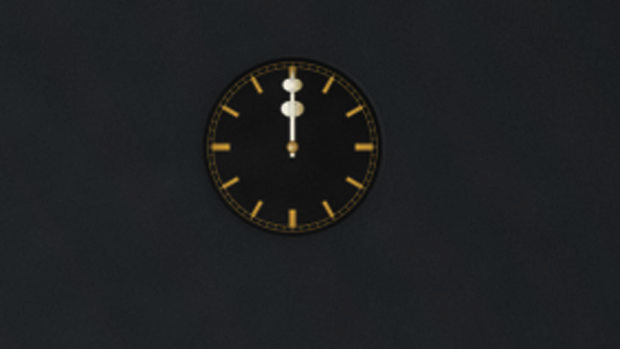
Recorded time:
{"hour": 12, "minute": 0}
